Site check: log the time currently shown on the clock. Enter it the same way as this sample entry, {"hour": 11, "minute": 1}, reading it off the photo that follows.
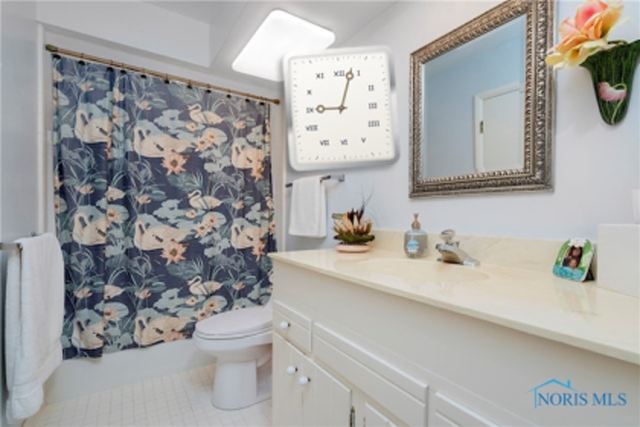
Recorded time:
{"hour": 9, "minute": 3}
